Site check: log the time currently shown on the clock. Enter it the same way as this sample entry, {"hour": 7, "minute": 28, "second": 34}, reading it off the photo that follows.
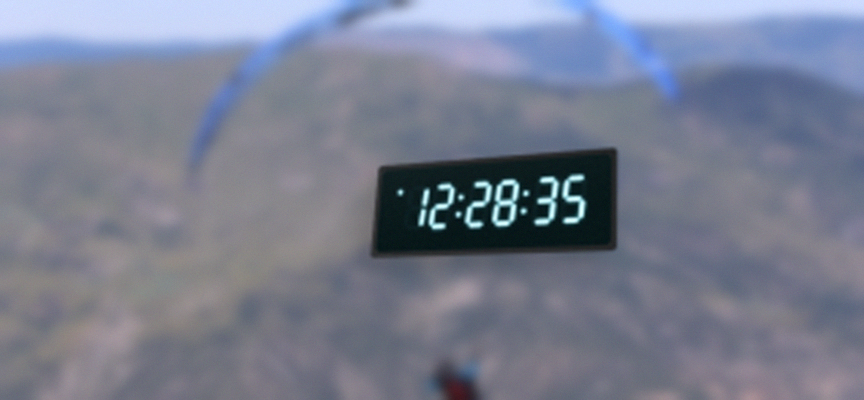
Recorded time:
{"hour": 12, "minute": 28, "second": 35}
